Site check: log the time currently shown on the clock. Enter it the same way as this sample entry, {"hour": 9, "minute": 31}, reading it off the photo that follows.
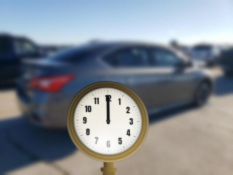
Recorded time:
{"hour": 12, "minute": 0}
